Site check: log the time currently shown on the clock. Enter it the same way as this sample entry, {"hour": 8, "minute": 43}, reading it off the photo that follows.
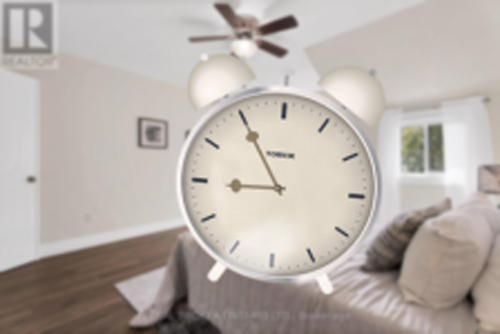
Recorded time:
{"hour": 8, "minute": 55}
